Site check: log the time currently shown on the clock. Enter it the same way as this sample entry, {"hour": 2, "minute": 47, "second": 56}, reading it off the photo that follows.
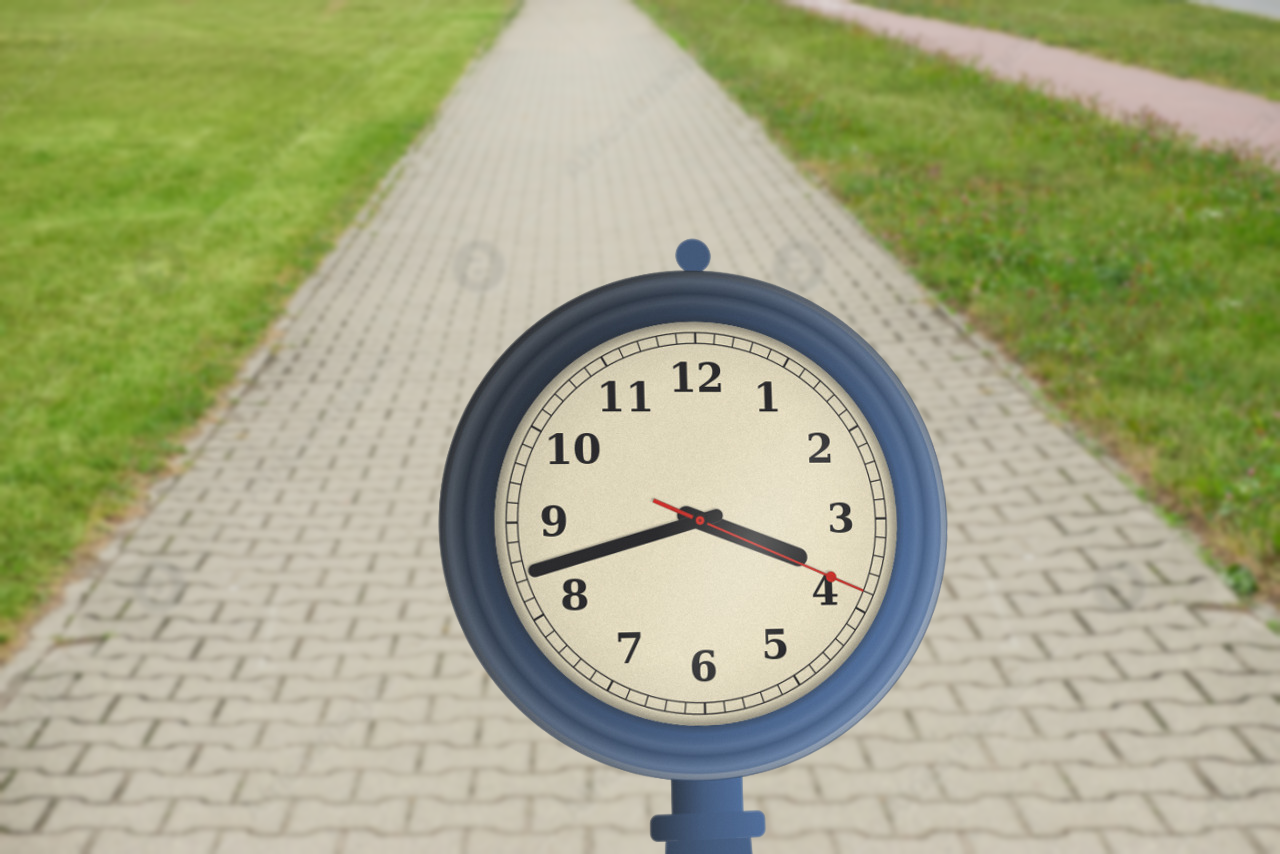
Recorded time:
{"hour": 3, "minute": 42, "second": 19}
